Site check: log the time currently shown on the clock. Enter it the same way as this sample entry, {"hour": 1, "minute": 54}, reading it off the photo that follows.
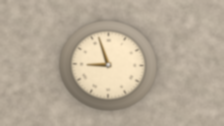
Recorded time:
{"hour": 8, "minute": 57}
